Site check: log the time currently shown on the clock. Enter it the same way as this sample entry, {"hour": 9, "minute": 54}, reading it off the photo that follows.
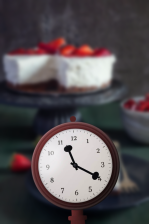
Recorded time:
{"hour": 11, "minute": 20}
